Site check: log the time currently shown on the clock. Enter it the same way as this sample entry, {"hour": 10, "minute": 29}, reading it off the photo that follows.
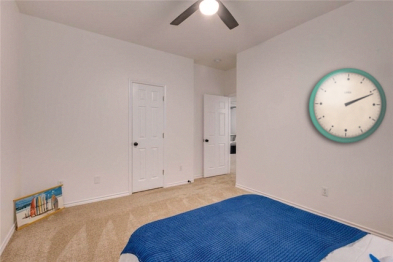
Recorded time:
{"hour": 2, "minute": 11}
